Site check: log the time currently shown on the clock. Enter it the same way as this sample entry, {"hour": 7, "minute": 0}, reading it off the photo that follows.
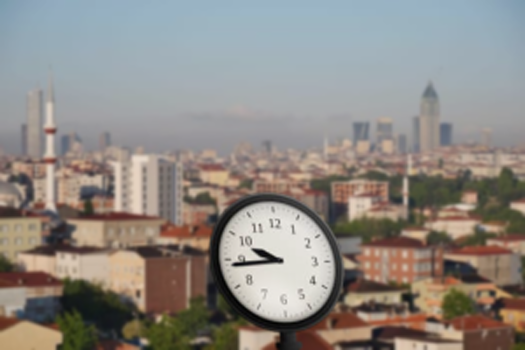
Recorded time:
{"hour": 9, "minute": 44}
